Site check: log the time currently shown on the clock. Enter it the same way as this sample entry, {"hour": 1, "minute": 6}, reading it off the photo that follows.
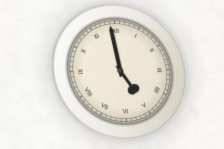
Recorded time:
{"hour": 4, "minute": 59}
